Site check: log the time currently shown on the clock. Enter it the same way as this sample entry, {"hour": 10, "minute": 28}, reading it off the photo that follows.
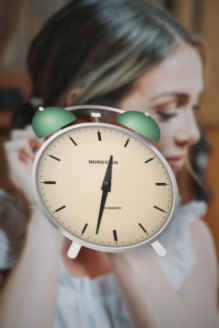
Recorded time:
{"hour": 12, "minute": 33}
